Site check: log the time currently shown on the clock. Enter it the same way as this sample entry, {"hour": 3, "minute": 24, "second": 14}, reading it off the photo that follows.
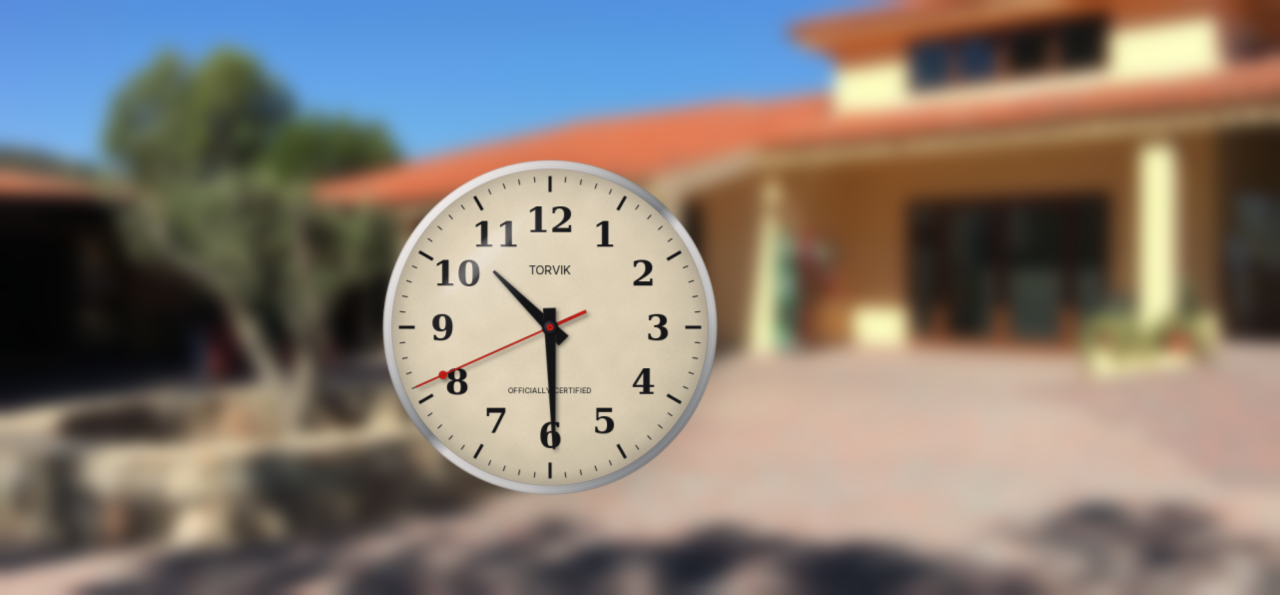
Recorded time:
{"hour": 10, "minute": 29, "second": 41}
